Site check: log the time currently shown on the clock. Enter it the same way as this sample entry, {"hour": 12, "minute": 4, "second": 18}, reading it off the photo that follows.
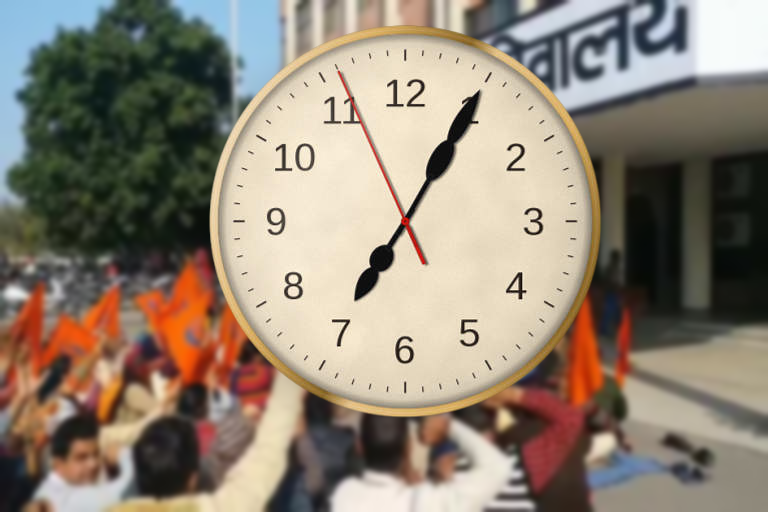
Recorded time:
{"hour": 7, "minute": 4, "second": 56}
